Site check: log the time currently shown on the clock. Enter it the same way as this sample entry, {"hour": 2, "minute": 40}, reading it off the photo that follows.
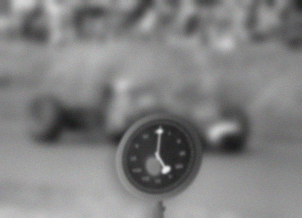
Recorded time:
{"hour": 5, "minute": 1}
